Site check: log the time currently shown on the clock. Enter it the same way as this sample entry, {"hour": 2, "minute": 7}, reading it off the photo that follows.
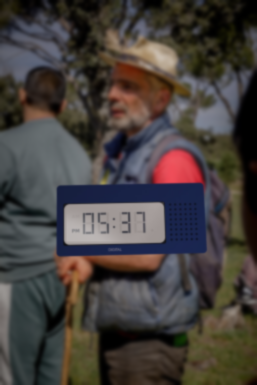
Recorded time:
{"hour": 5, "minute": 37}
